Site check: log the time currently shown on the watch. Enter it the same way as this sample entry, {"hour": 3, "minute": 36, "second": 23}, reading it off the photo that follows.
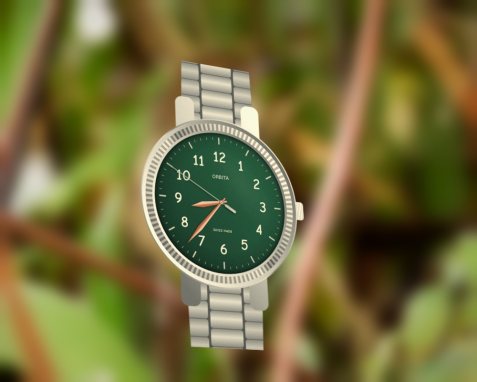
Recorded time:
{"hour": 8, "minute": 36, "second": 50}
